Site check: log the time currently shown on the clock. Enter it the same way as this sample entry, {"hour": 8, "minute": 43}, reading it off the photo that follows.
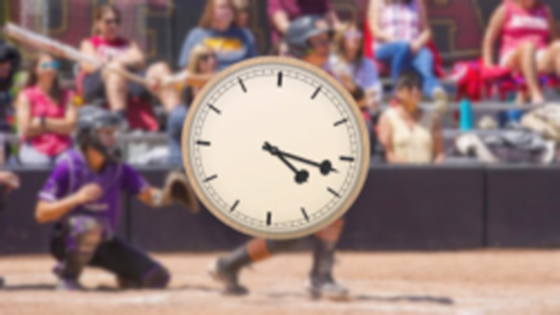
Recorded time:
{"hour": 4, "minute": 17}
